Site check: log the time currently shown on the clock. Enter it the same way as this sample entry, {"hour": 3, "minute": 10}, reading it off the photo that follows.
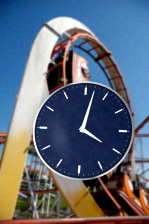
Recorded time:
{"hour": 4, "minute": 2}
